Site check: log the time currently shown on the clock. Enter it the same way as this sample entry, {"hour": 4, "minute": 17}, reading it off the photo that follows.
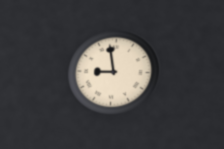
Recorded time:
{"hour": 8, "minute": 58}
